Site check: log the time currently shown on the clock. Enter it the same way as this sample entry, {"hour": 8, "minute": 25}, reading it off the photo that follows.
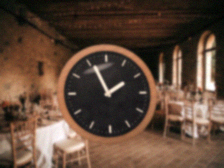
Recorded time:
{"hour": 1, "minute": 56}
